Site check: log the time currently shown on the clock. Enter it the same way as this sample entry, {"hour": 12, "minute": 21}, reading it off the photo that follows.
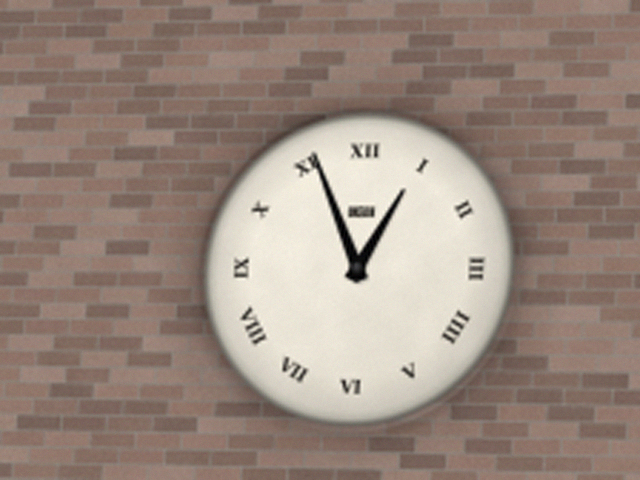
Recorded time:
{"hour": 12, "minute": 56}
